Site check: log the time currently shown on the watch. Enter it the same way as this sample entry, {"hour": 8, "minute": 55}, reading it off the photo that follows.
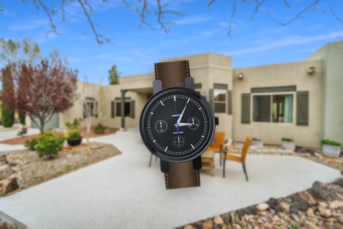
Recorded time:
{"hour": 3, "minute": 5}
